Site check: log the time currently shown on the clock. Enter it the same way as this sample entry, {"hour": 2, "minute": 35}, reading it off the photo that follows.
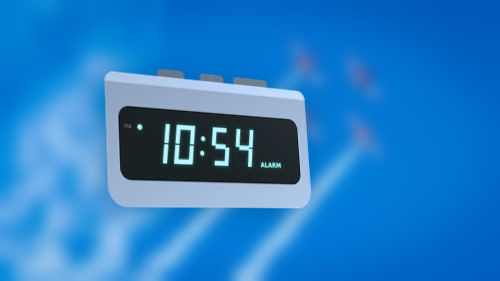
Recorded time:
{"hour": 10, "minute": 54}
